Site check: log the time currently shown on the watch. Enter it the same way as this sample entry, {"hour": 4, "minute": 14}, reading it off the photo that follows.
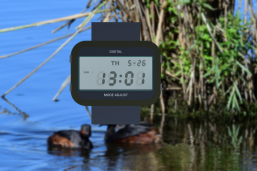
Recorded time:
{"hour": 13, "minute": 1}
